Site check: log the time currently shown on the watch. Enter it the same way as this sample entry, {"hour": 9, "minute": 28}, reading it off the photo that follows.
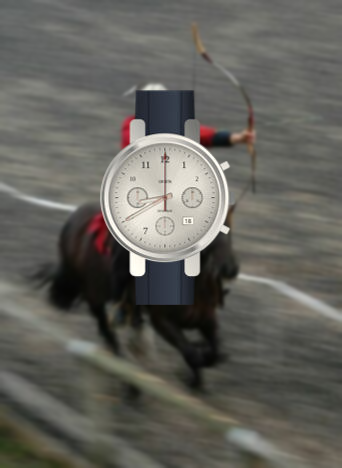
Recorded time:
{"hour": 8, "minute": 40}
